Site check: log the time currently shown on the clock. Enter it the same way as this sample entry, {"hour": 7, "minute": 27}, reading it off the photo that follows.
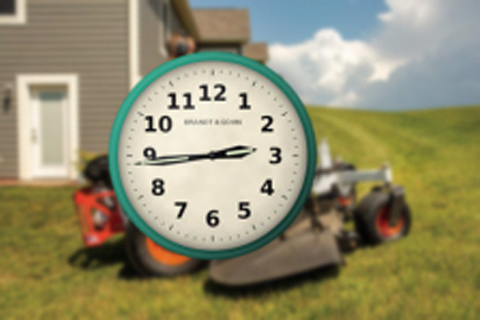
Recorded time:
{"hour": 2, "minute": 44}
